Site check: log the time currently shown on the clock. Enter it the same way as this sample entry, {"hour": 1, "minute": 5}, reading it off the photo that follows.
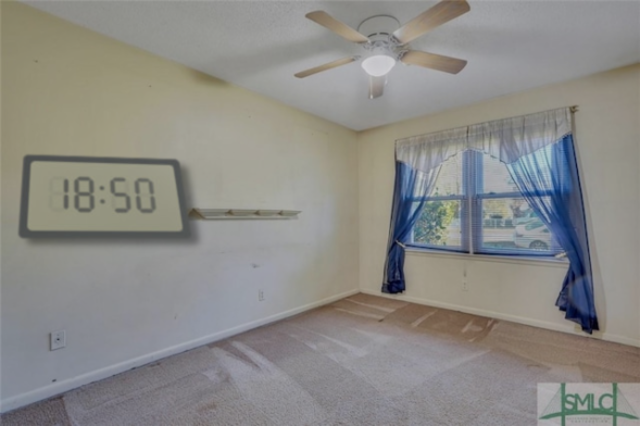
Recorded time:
{"hour": 18, "minute": 50}
